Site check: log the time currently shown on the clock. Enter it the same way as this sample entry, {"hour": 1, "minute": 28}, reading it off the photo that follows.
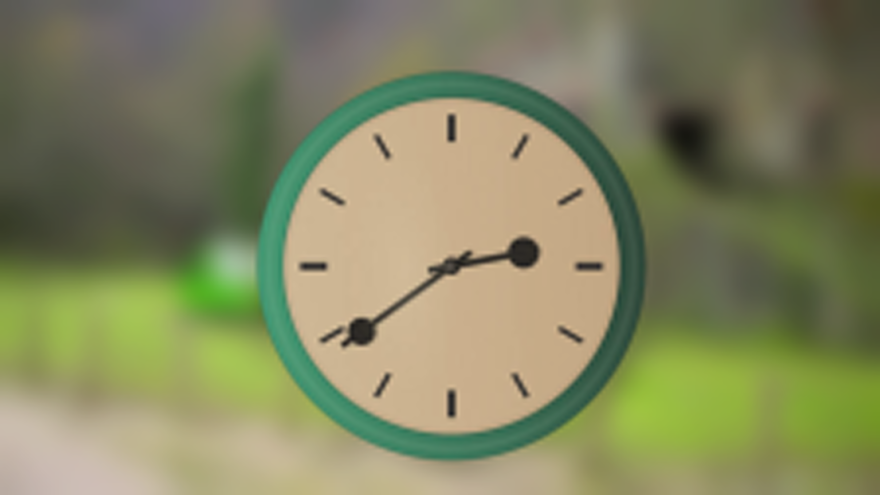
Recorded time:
{"hour": 2, "minute": 39}
